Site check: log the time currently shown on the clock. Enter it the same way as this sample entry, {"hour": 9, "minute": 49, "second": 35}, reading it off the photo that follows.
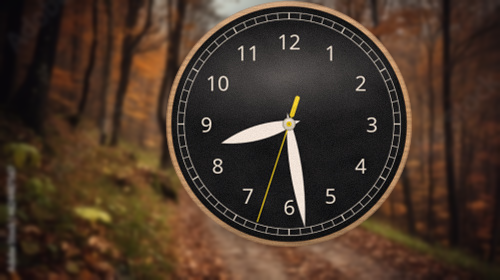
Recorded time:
{"hour": 8, "minute": 28, "second": 33}
